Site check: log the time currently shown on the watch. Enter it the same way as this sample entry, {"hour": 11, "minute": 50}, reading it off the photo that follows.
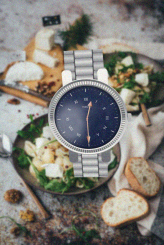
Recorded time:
{"hour": 12, "minute": 30}
